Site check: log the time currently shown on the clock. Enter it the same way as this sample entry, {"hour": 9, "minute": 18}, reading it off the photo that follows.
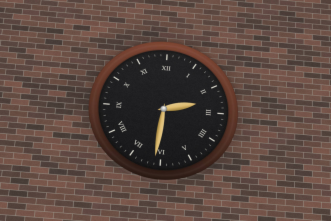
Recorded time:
{"hour": 2, "minute": 31}
